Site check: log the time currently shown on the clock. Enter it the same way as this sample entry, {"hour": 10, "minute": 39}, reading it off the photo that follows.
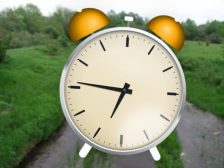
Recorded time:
{"hour": 6, "minute": 46}
